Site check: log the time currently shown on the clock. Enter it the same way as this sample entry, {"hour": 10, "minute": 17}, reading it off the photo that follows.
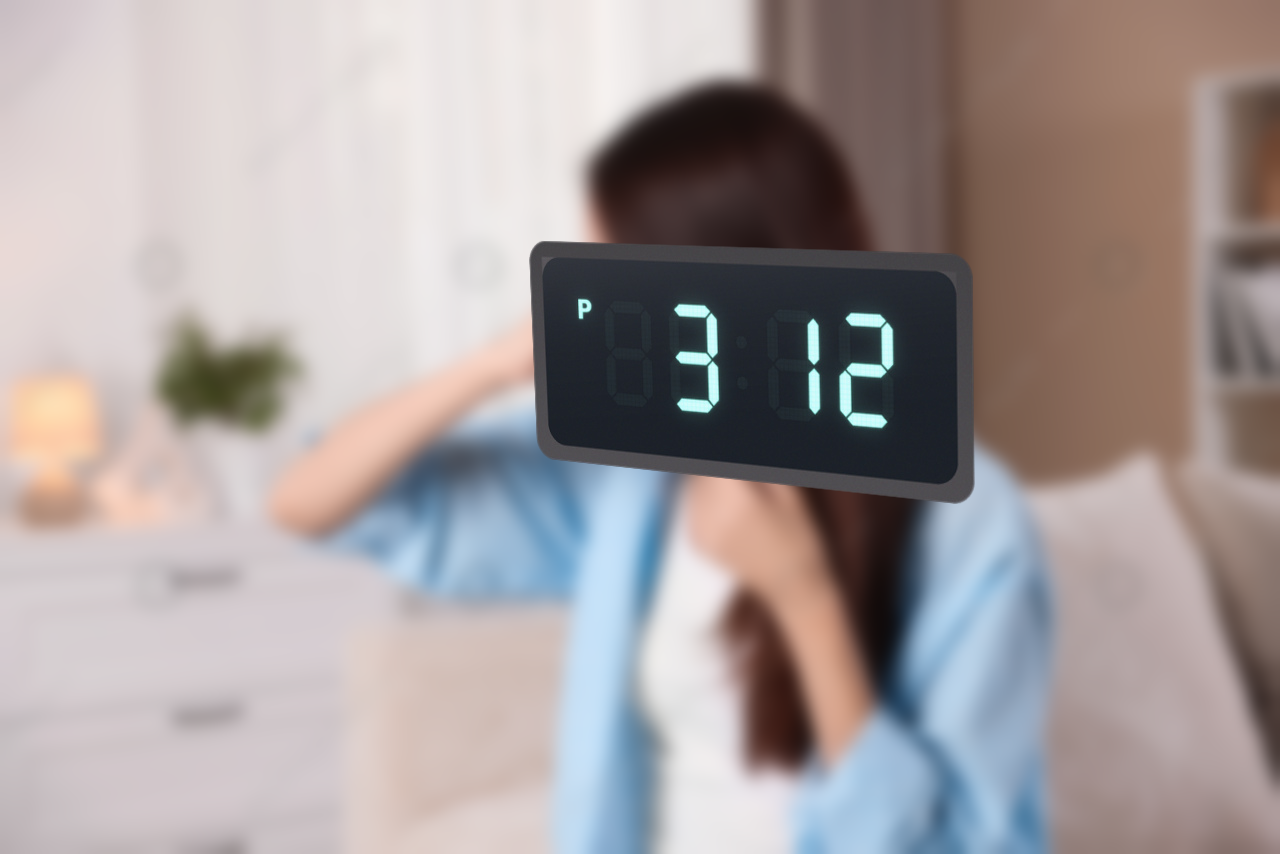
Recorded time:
{"hour": 3, "minute": 12}
